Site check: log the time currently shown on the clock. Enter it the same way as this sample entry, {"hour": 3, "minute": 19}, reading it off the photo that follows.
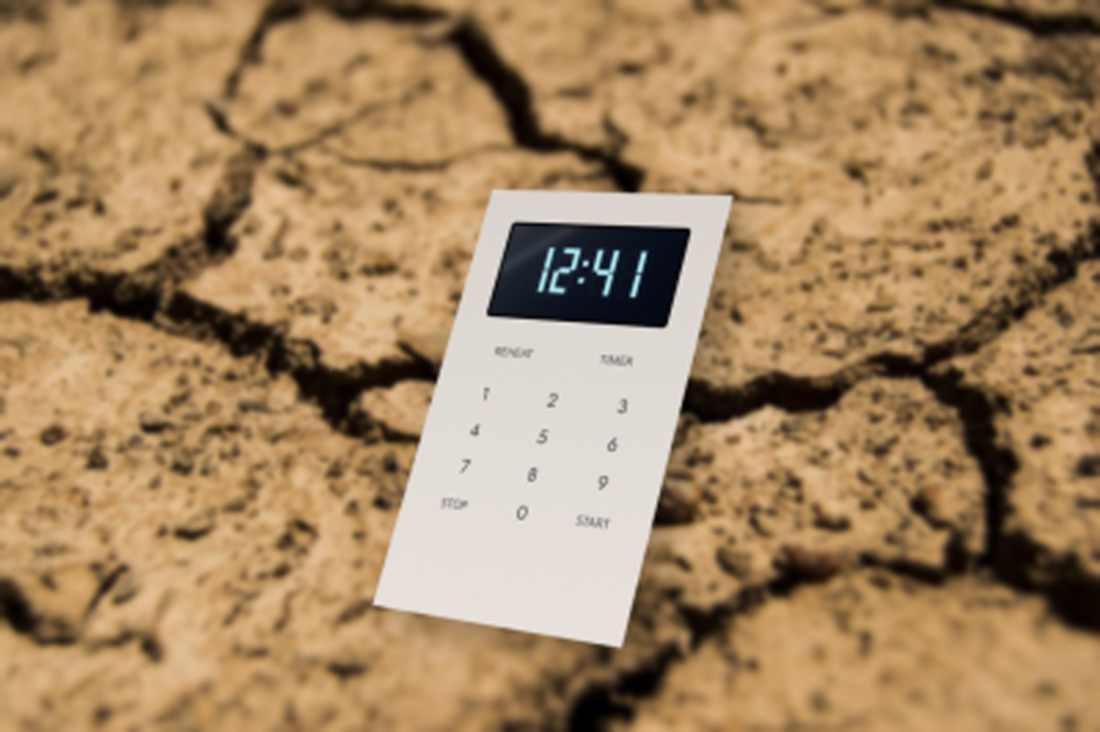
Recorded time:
{"hour": 12, "minute": 41}
